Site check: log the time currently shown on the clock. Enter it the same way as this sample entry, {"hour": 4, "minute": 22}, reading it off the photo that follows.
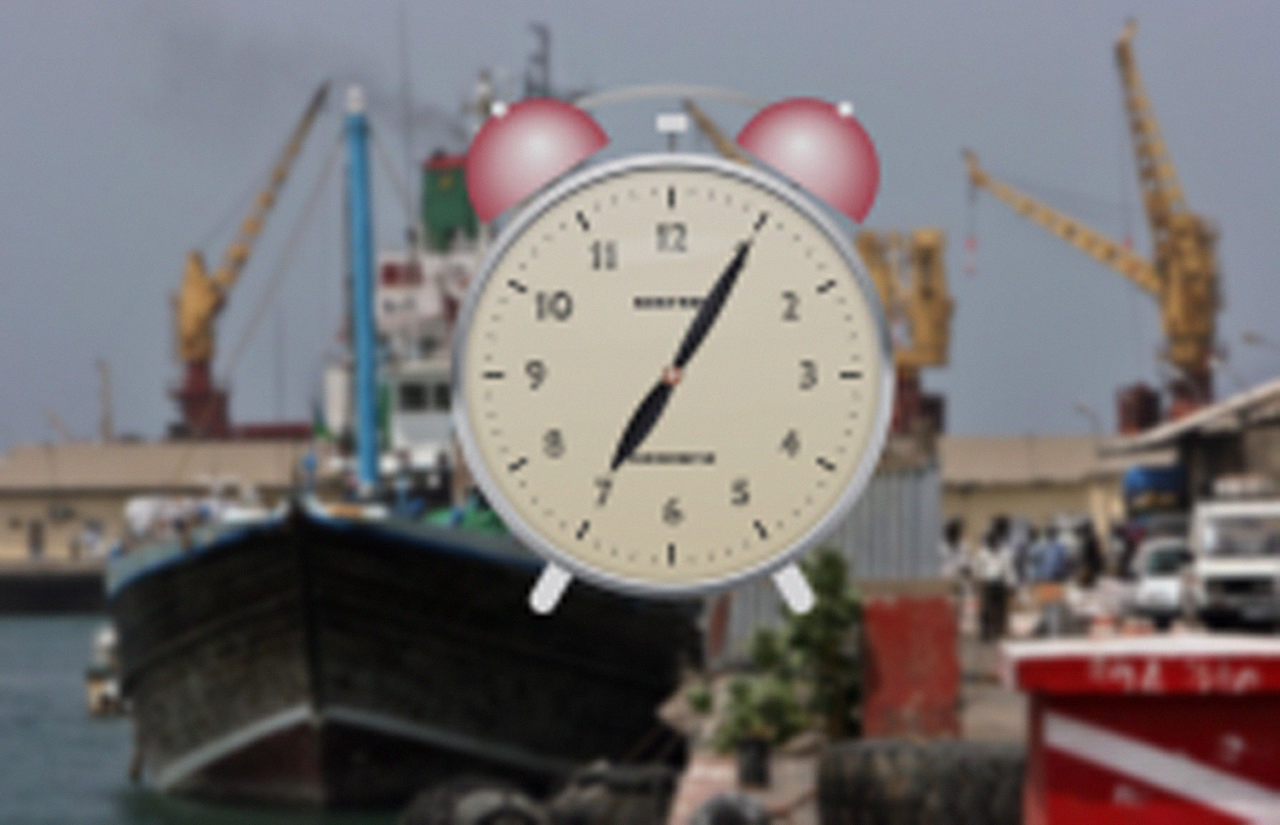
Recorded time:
{"hour": 7, "minute": 5}
